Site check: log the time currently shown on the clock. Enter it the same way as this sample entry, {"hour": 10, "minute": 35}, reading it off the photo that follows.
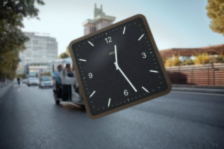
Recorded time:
{"hour": 12, "minute": 27}
